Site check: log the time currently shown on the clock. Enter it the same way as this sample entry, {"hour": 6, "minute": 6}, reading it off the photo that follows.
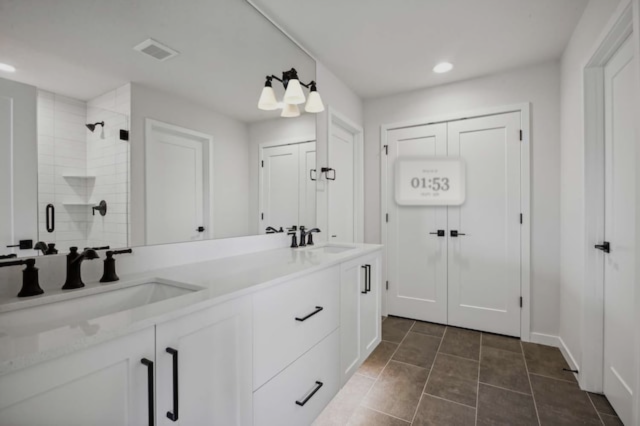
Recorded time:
{"hour": 1, "minute": 53}
